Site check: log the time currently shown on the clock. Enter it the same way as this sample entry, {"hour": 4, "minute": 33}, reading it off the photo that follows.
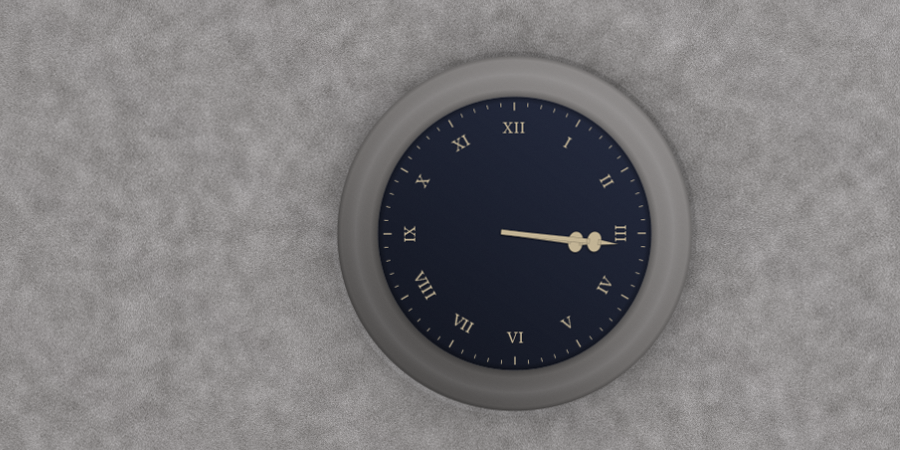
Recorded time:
{"hour": 3, "minute": 16}
